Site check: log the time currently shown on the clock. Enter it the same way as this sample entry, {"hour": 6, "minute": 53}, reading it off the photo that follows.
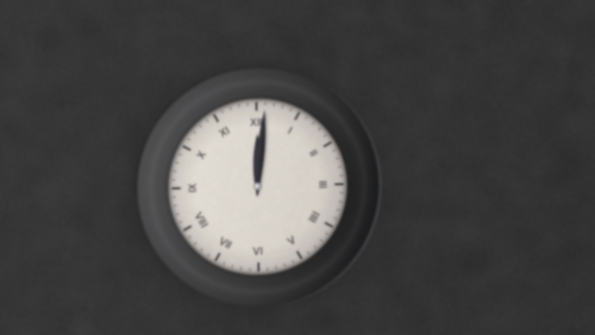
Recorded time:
{"hour": 12, "minute": 1}
